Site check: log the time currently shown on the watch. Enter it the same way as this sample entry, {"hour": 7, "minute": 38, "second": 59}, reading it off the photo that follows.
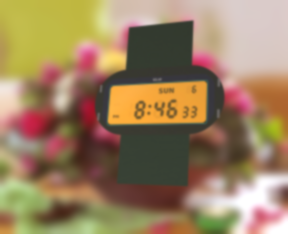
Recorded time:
{"hour": 8, "minute": 46, "second": 33}
